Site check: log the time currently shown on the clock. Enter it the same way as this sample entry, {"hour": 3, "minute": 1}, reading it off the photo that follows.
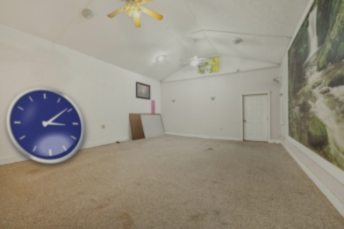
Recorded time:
{"hour": 3, "minute": 9}
